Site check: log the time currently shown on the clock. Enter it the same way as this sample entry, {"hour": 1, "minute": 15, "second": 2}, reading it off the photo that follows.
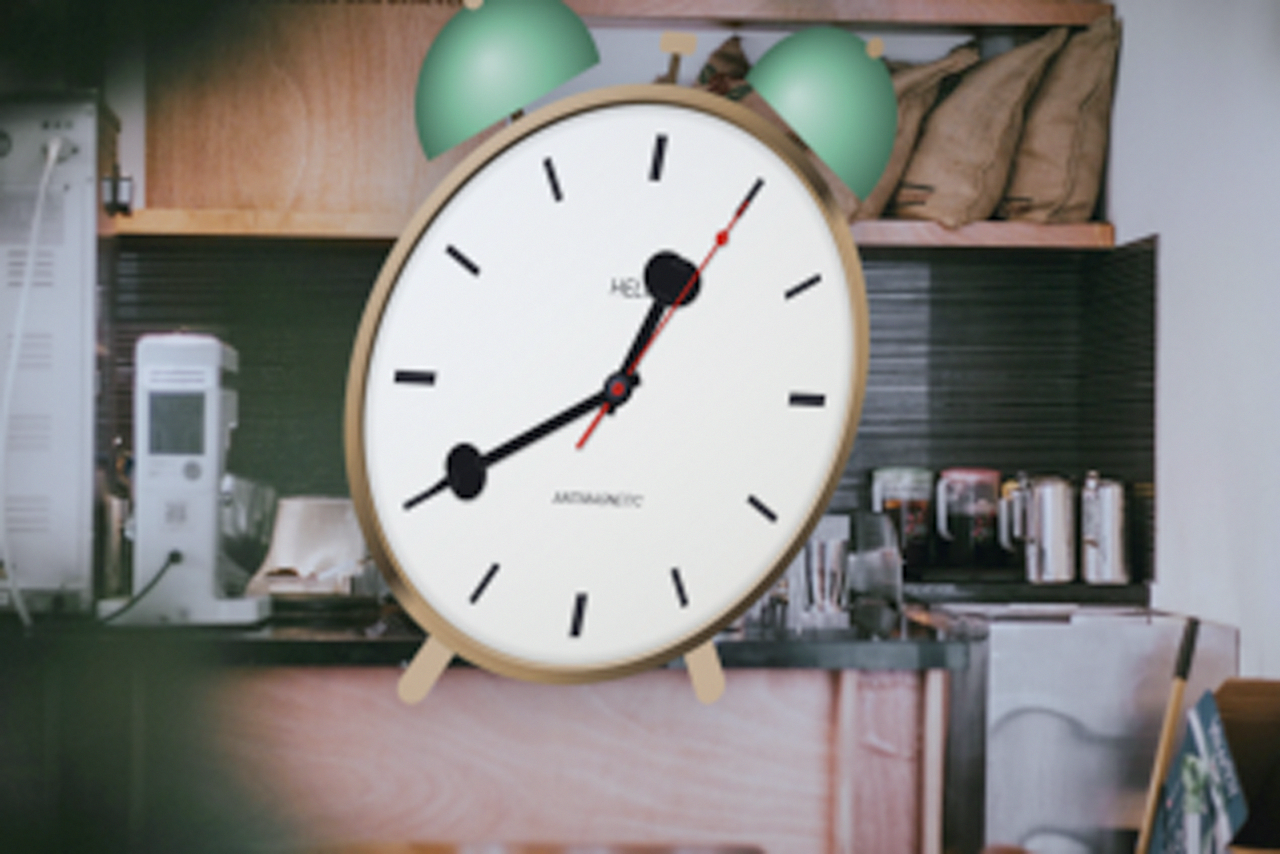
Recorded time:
{"hour": 12, "minute": 40, "second": 5}
